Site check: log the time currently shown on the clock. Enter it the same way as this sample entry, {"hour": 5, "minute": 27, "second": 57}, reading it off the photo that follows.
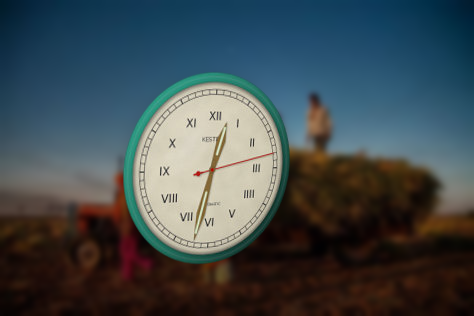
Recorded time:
{"hour": 12, "minute": 32, "second": 13}
